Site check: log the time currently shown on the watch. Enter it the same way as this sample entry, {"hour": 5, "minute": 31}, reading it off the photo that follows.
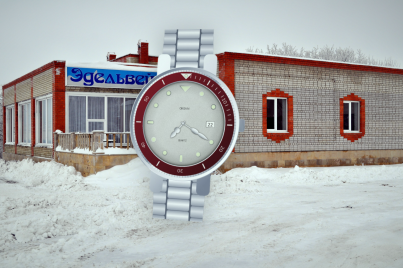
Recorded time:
{"hour": 7, "minute": 20}
